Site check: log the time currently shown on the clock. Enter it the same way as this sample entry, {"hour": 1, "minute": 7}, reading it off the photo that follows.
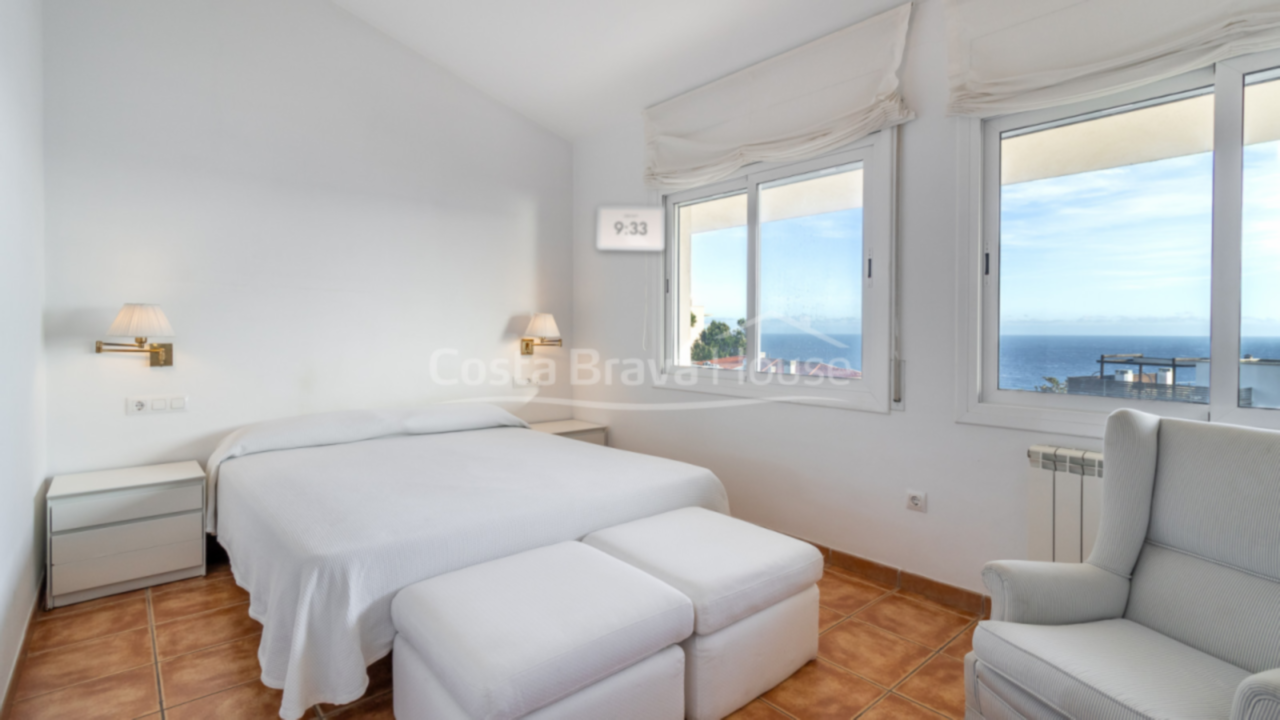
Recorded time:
{"hour": 9, "minute": 33}
